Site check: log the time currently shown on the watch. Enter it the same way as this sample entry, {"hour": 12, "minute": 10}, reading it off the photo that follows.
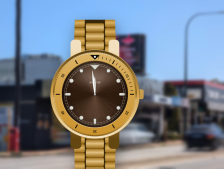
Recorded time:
{"hour": 11, "minute": 59}
